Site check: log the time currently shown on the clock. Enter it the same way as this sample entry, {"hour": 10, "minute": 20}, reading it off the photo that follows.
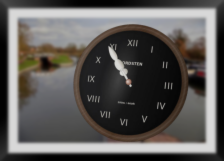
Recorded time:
{"hour": 10, "minute": 54}
